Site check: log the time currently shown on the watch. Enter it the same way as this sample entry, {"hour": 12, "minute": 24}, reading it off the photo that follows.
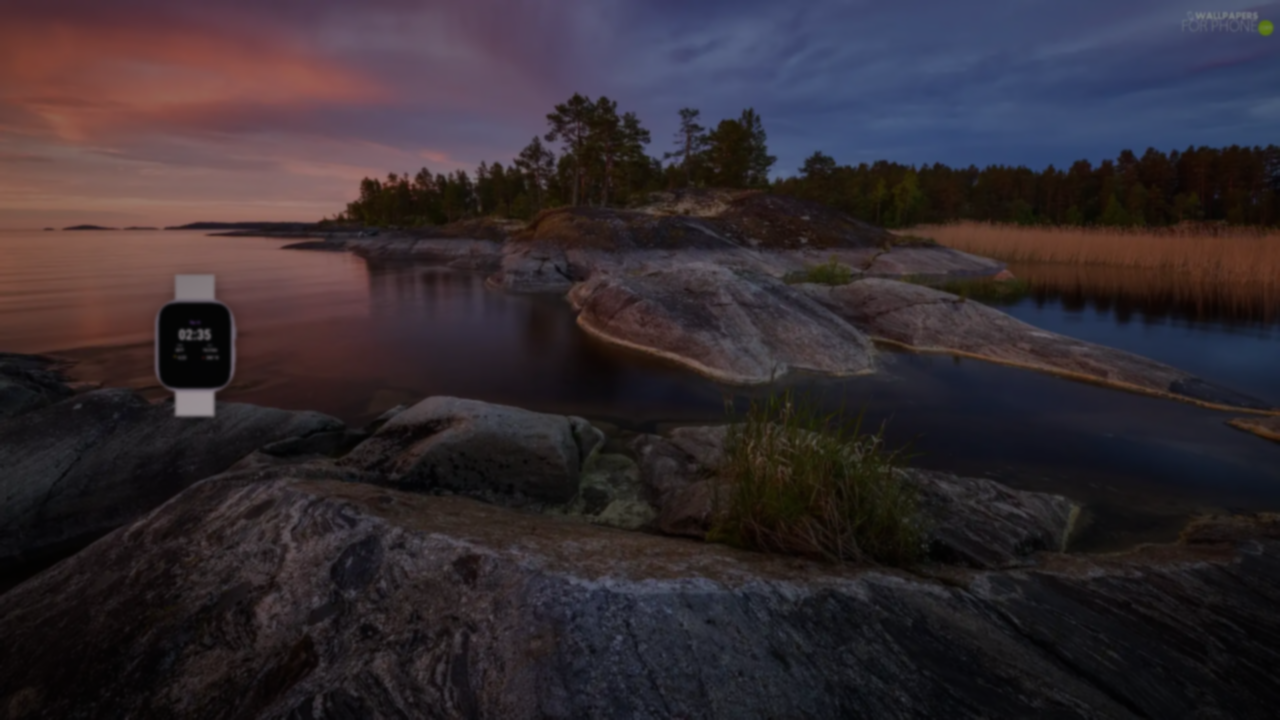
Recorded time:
{"hour": 2, "minute": 35}
